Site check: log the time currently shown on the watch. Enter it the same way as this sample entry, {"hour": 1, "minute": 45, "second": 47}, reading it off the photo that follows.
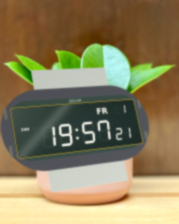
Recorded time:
{"hour": 19, "minute": 57, "second": 21}
